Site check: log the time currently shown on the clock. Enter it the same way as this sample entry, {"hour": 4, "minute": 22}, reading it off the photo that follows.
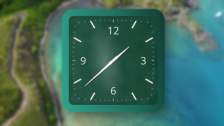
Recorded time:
{"hour": 1, "minute": 38}
